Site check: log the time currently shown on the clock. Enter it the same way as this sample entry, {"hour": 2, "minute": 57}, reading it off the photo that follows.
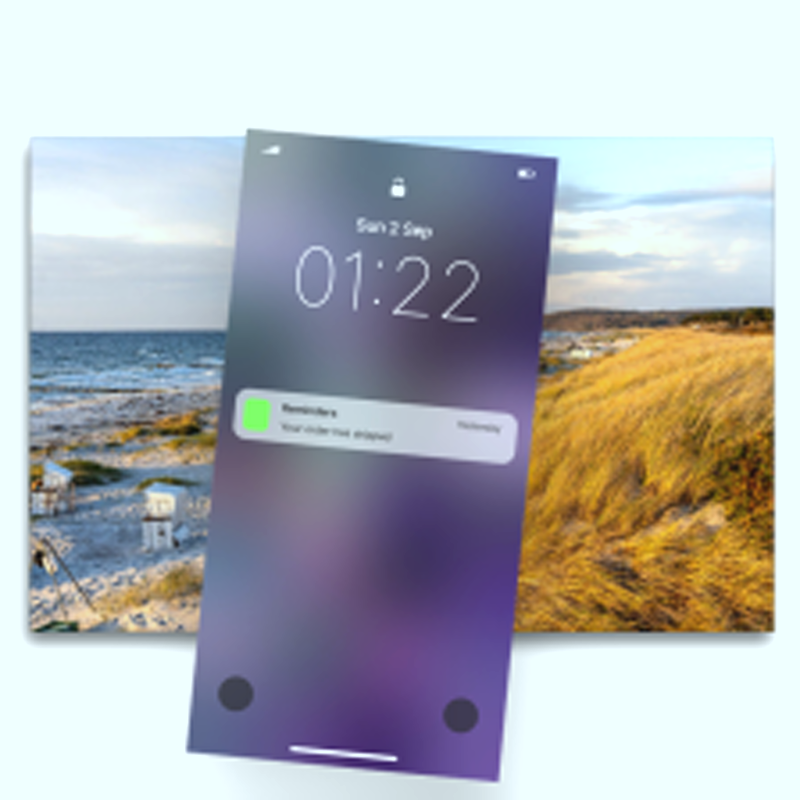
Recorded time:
{"hour": 1, "minute": 22}
